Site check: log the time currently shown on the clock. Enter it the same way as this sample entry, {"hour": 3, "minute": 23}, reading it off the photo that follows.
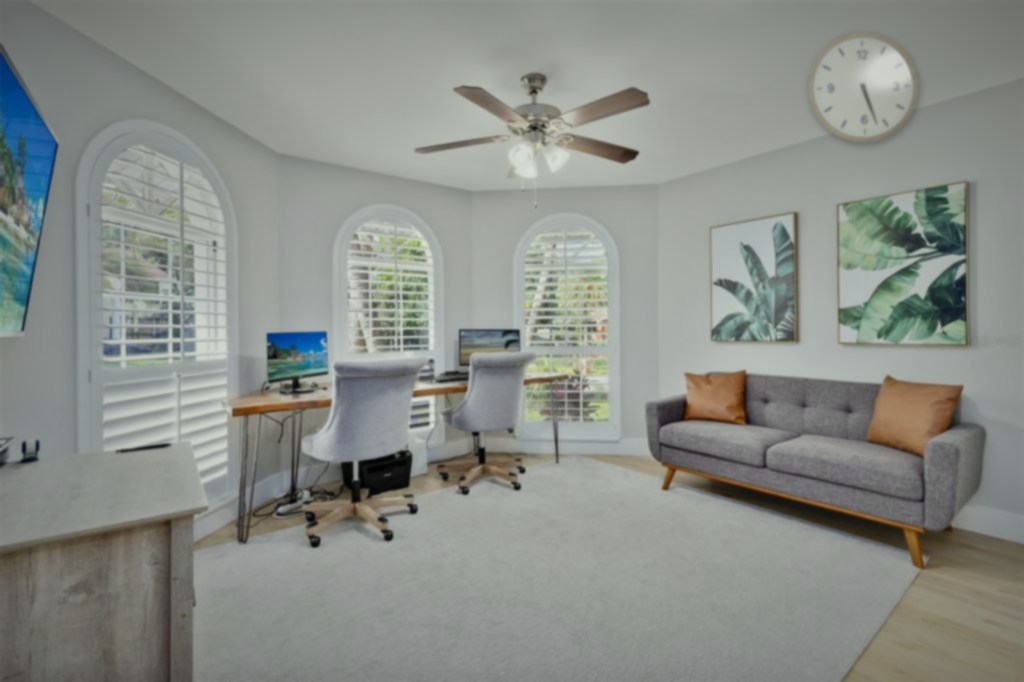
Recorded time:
{"hour": 5, "minute": 27}
